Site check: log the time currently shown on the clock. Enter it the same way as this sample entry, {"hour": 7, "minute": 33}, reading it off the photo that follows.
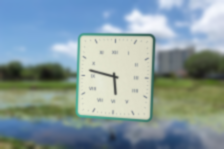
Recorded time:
{"hour": 5, "minute": 47}
